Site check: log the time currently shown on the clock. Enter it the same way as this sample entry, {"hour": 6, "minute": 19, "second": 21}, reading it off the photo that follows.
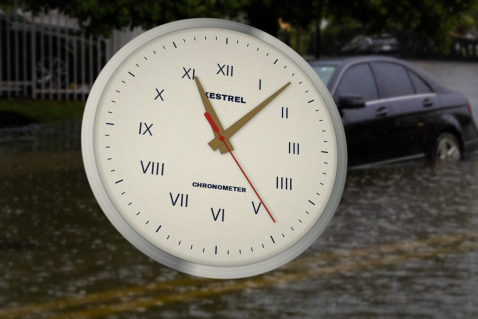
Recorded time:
{"hour": 11, "minute": 7, "second": 24}
